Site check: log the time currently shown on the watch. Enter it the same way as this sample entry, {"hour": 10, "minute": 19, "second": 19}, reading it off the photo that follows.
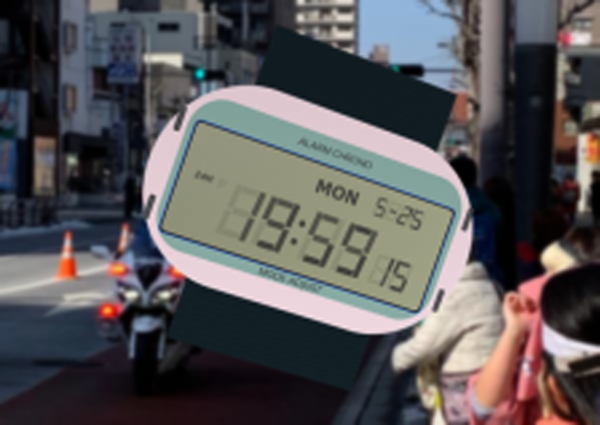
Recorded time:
{"hour": 19, "minute": 59, "second": 15}
